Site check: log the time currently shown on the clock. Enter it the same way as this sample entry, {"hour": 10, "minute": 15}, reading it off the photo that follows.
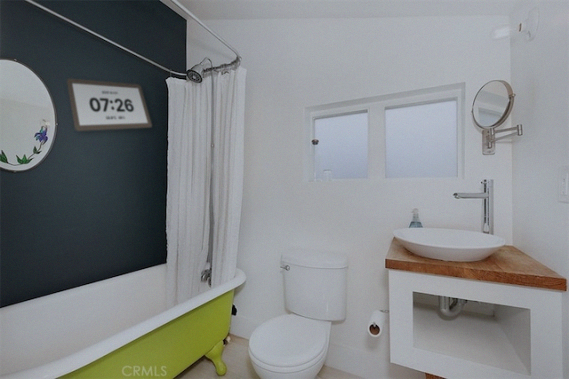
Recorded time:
{"hour": 7, "minute": 26}
